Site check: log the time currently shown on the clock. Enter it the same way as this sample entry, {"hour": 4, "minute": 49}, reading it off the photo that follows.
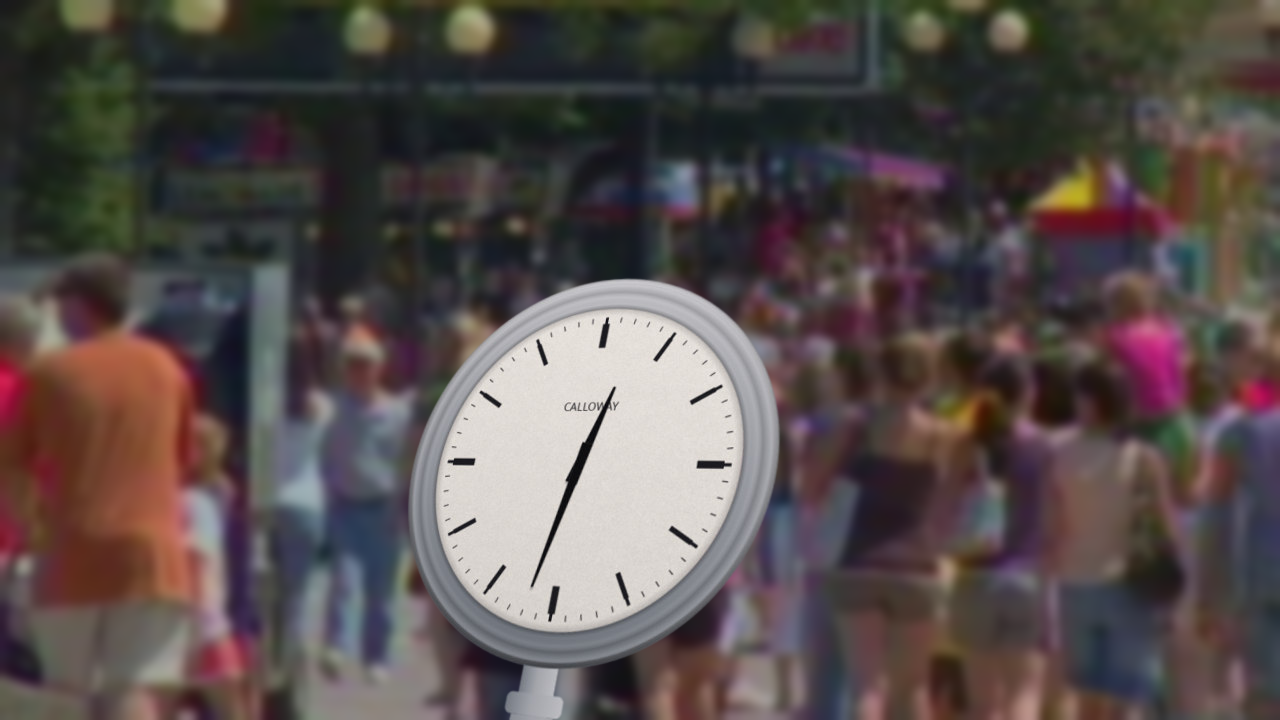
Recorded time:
{"hour": 12, "minute": 32}
